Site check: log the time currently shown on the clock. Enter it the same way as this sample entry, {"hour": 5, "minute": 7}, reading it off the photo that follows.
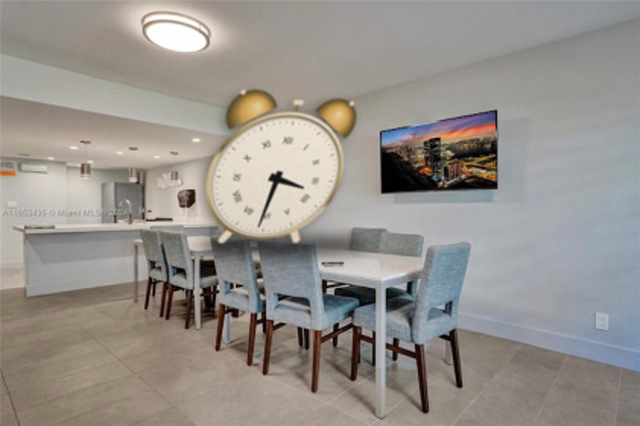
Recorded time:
{"hour": 3, "minute": 31}
